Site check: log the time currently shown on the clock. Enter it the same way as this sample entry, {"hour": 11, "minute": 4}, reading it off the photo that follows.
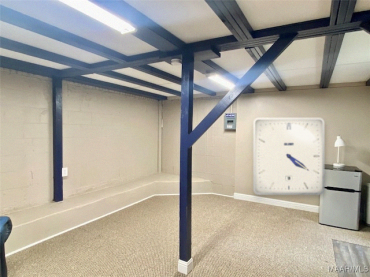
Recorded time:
{"hour": 4, "minute": 21}
